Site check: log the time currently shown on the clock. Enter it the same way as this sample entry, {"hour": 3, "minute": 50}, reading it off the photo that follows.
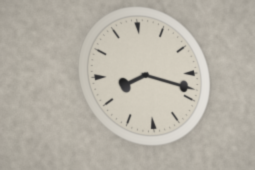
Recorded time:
{"hour": 8, "minute": 18}
